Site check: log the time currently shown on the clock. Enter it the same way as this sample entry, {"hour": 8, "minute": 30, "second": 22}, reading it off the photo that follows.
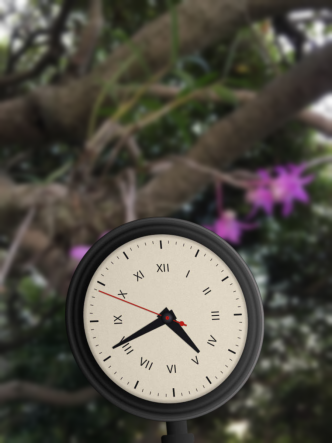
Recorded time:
{"hour": 4, "minute": 40, "second": 49}
